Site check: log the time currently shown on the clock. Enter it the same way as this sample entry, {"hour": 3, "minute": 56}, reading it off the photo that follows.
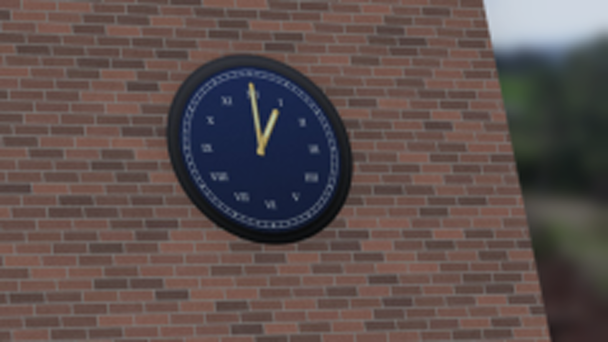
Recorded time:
{"hour": 1, "minute": 0}
